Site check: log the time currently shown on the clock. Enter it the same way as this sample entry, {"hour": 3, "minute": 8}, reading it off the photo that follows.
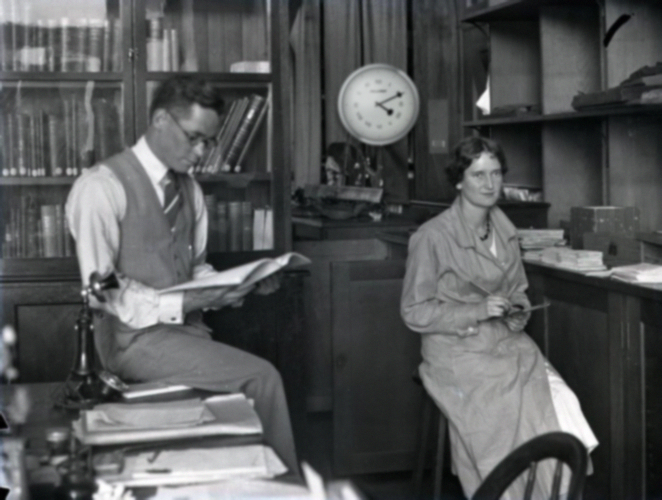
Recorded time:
{"hour": 4, "minute": 11}
